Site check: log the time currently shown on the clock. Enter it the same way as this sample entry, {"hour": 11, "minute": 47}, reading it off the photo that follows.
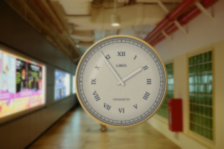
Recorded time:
{"hour": 1, "minute": 54}
